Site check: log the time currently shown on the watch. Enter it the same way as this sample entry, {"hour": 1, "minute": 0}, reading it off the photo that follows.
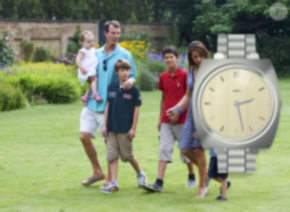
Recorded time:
{"hour": 2, "minute": 28}
